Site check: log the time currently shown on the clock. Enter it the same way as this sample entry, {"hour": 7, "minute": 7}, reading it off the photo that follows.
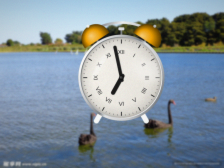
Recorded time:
{"hour": 6, "minute": 58}
